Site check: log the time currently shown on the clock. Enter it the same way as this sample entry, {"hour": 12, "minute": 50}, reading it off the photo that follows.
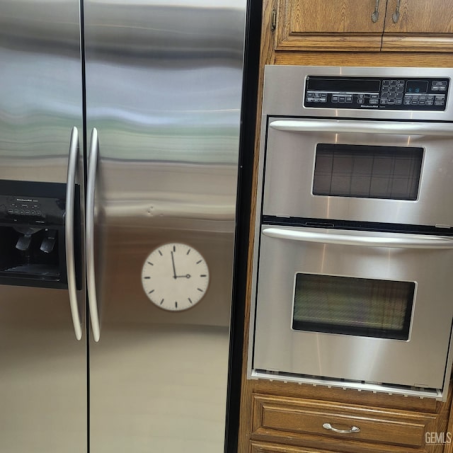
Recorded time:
{"hour": 2, "minute": 59}
